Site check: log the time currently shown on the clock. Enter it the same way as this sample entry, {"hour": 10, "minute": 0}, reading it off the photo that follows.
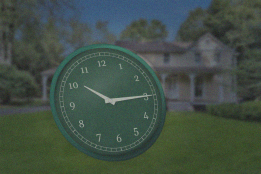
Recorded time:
{"hour": 10, "minute": 15}
